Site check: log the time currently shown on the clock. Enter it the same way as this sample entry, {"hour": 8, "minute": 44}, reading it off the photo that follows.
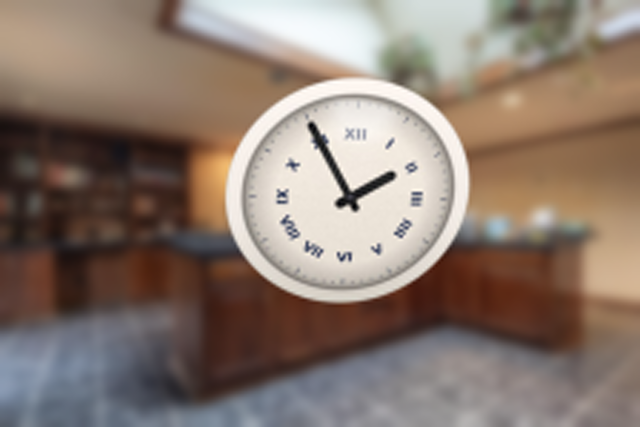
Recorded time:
{"hour": 1, "minute": 55}
